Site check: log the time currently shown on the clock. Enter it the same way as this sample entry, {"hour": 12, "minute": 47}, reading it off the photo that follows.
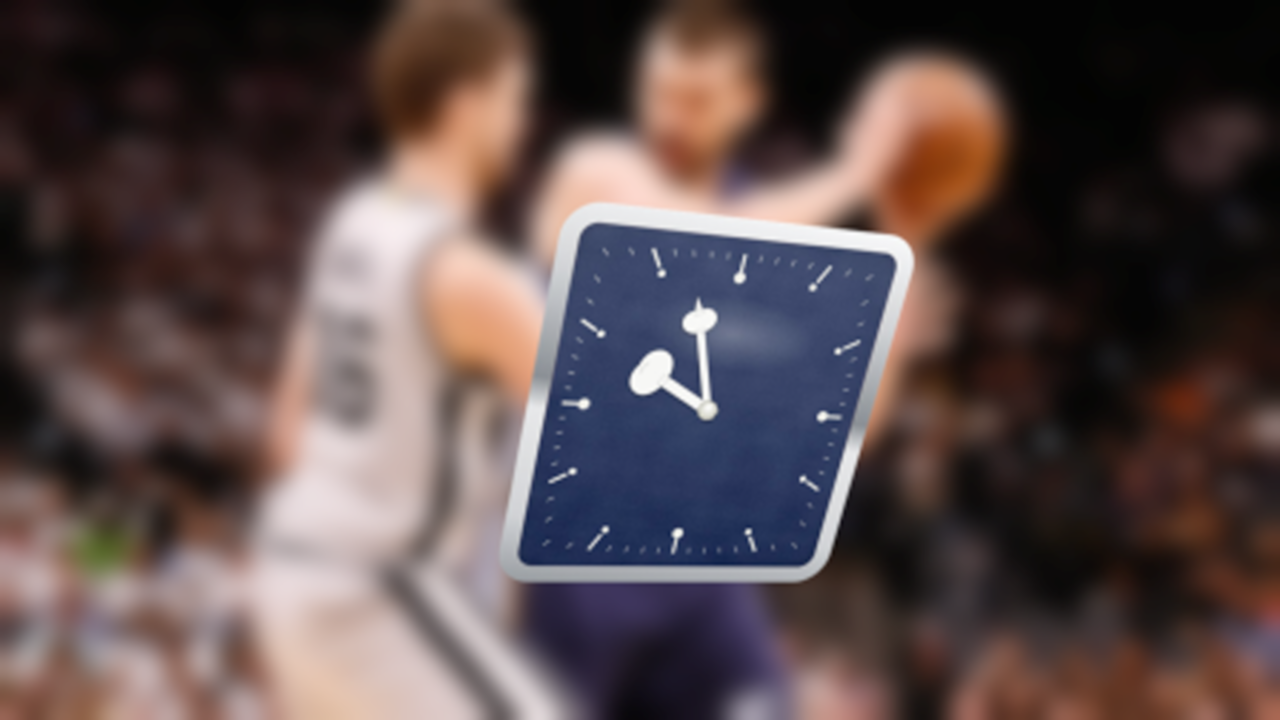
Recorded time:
{"hour": 9, "minute": 57}
